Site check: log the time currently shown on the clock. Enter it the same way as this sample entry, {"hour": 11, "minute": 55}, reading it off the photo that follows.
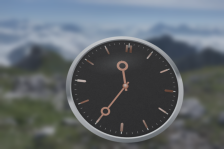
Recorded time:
{"hour": 11, "minute": 35}
